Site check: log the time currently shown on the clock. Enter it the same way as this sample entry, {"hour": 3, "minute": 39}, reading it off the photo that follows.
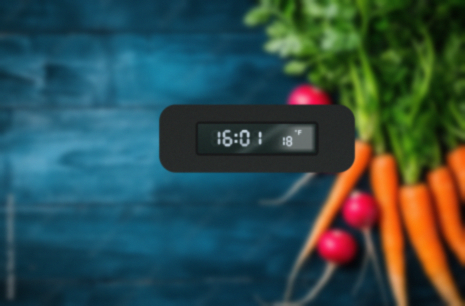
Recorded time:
{"hour": 16, "minute": 1}
